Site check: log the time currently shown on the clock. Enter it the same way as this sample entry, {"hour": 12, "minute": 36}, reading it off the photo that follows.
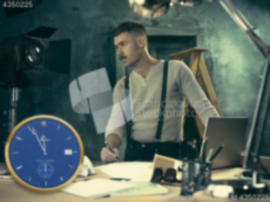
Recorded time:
{"hour": 11, "minute": 56}
